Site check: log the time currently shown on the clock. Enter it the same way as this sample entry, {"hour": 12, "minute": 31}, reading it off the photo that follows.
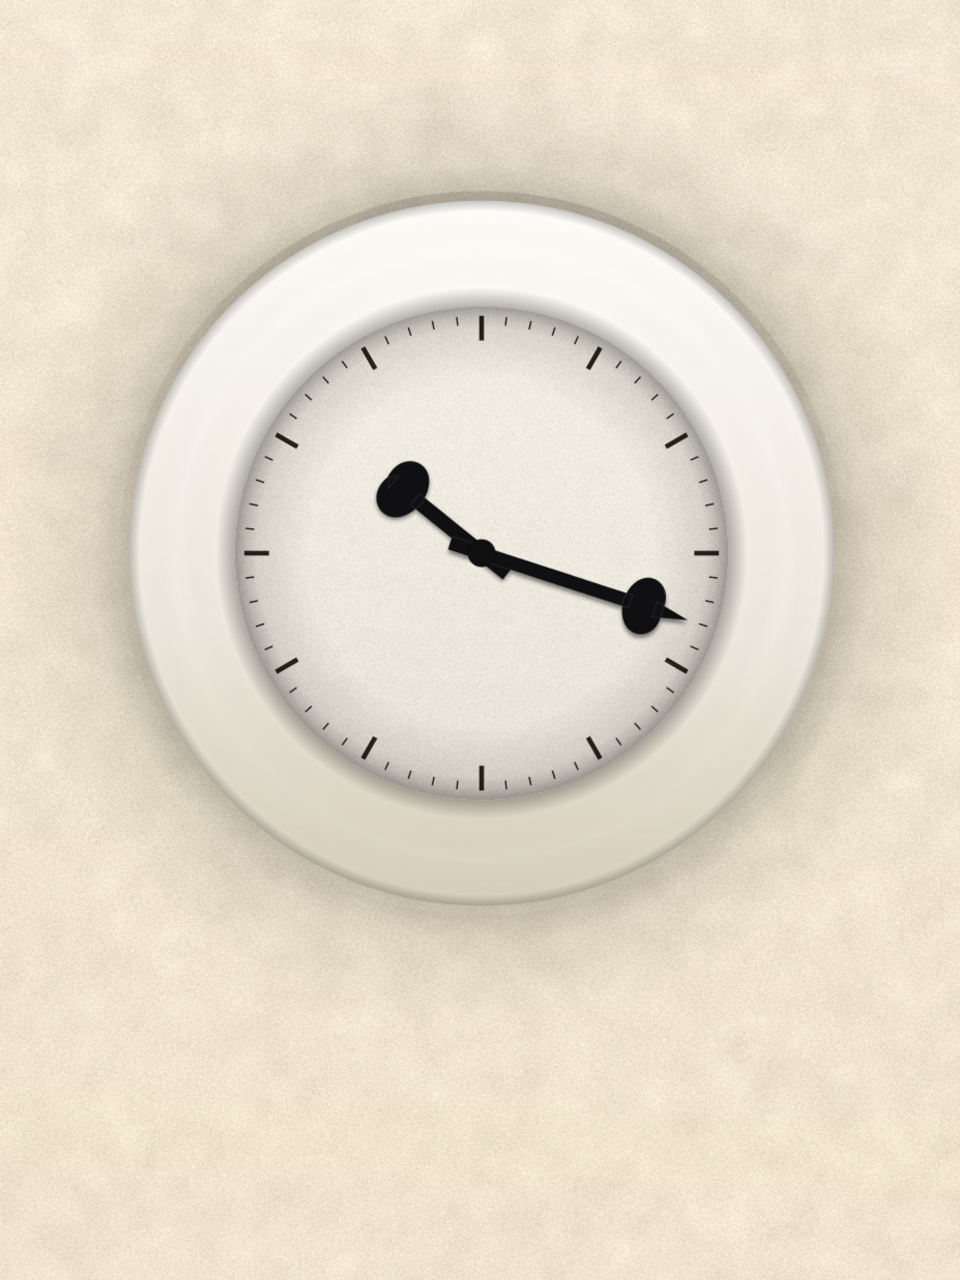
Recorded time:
{"hour": 10, "minute": 18}
